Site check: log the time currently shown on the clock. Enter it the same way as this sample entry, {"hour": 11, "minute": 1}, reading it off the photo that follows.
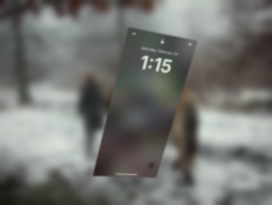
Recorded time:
{"hour": 1, "minute": 15}
